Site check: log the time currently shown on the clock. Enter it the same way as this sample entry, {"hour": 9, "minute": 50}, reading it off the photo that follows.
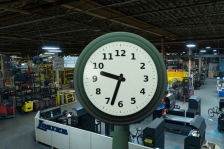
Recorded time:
{"hour": 9, "minute": 33}
